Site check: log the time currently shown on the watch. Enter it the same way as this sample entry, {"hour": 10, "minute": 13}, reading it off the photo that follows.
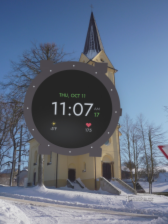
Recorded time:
{"hour": 11, "minute": 7}
